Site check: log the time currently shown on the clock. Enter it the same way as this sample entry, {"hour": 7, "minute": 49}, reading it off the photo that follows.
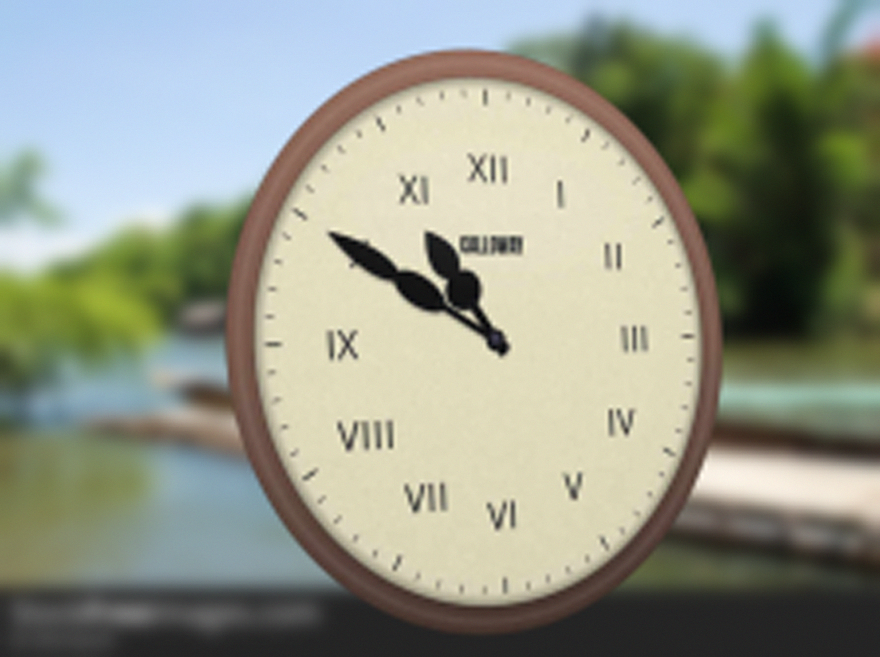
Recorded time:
{"hour": 10, "minute": 50}
